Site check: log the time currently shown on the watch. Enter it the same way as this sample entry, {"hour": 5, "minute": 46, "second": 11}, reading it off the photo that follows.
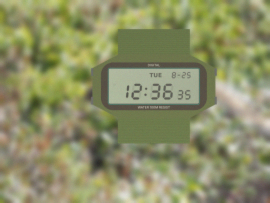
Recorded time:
{"hour": 12, "minute": 36, "second": 35}
